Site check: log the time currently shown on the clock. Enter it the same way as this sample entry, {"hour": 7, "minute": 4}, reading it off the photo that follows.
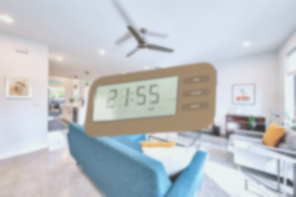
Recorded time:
{"hour": 21, "minute": 55}
